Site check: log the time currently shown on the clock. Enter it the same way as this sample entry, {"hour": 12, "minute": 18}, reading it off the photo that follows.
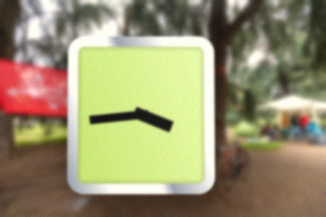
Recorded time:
{"hour": 3, "minute": 44}
